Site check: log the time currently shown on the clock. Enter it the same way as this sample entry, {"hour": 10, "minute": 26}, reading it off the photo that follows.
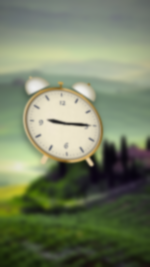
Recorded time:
{"hour": 9, "minute": 15}
